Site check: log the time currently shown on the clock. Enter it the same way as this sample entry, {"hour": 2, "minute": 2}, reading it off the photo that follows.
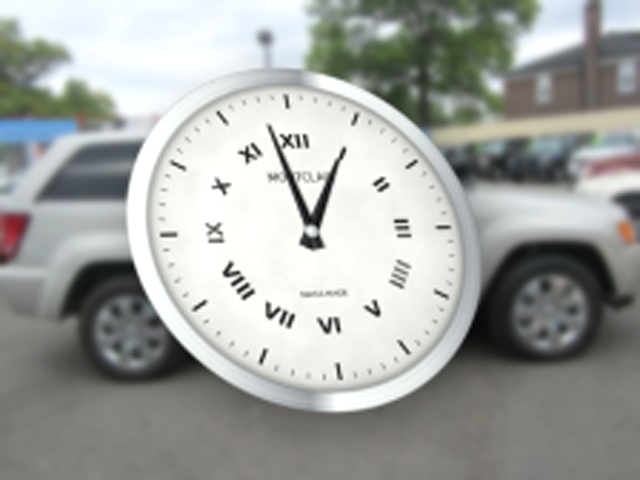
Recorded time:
{"hour": 12, "minute": 58}
